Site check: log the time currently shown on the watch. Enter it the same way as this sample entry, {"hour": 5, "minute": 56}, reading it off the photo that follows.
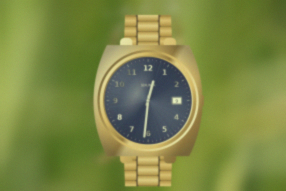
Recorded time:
{"hour": 12, "minute": 31}
